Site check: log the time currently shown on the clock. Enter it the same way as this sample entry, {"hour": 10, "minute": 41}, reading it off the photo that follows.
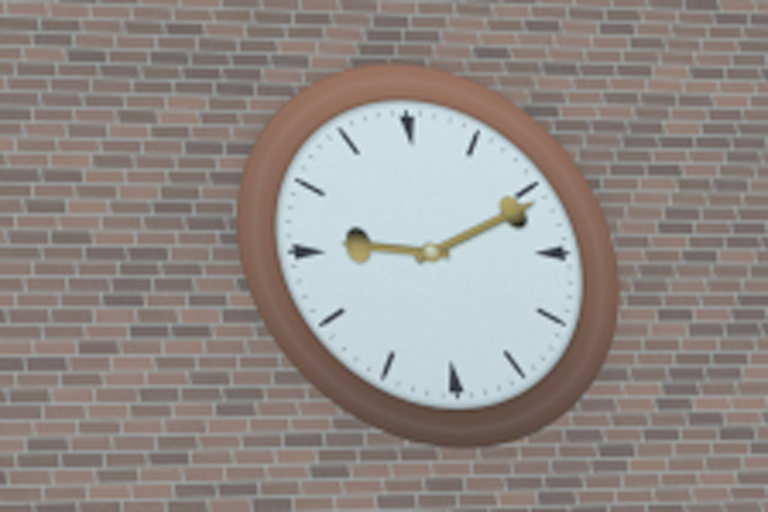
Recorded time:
{"hour": 9, "minute": 11}
